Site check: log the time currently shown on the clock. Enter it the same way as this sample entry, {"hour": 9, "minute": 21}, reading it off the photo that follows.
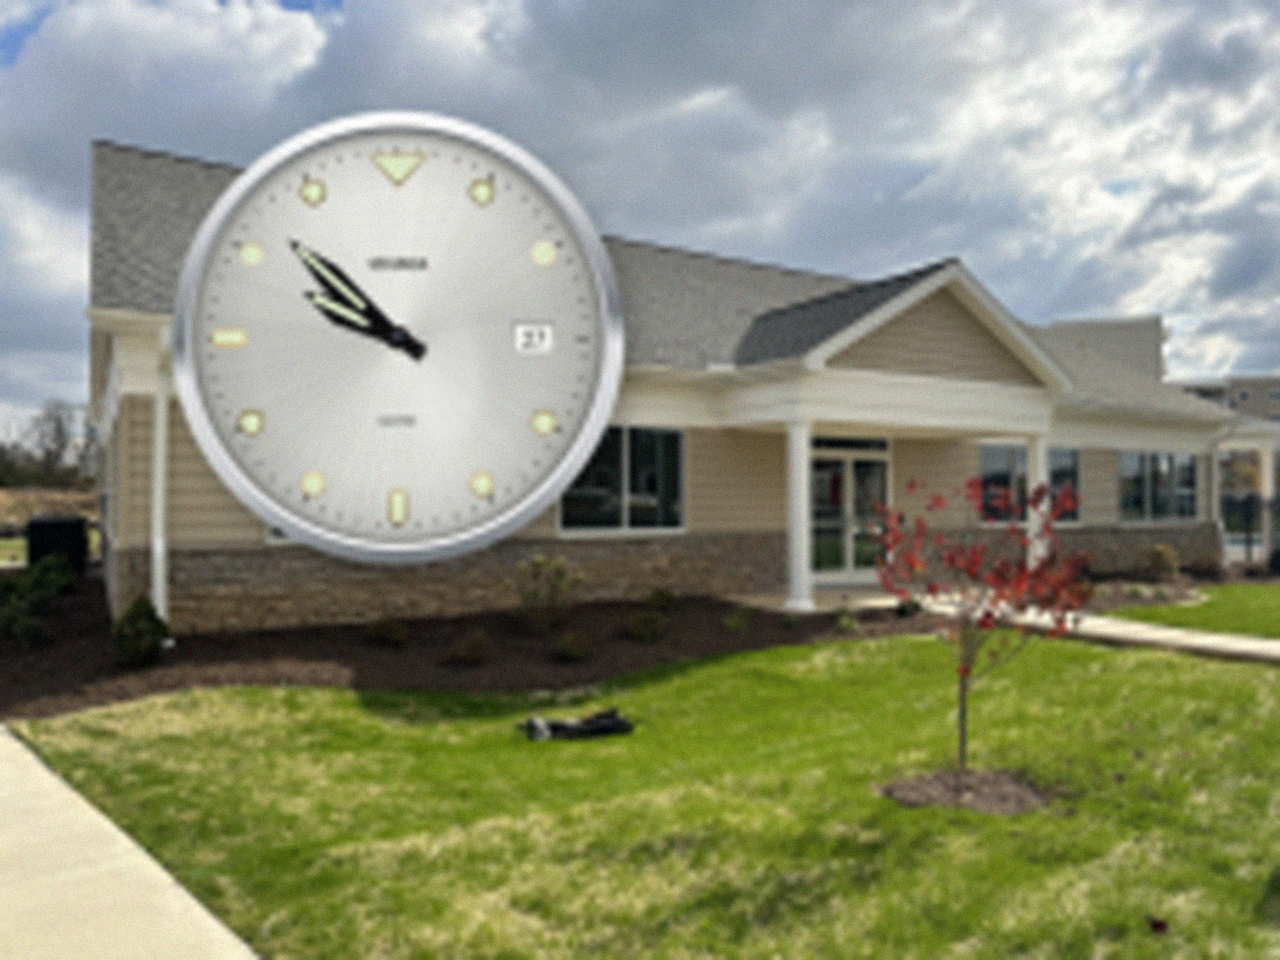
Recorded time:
{"hour": 9, "minute": 52}
